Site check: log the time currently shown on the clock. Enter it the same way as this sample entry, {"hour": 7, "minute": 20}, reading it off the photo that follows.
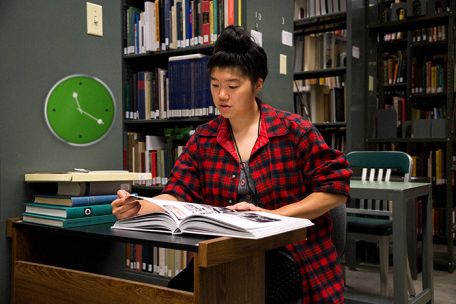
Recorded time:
{"hour": 11, "minute": 20}
